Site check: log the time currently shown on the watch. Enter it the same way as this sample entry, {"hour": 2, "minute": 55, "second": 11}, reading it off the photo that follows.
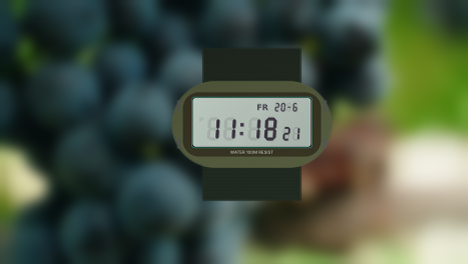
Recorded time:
{"hour": 11, "minute": 18, "second": 21}
